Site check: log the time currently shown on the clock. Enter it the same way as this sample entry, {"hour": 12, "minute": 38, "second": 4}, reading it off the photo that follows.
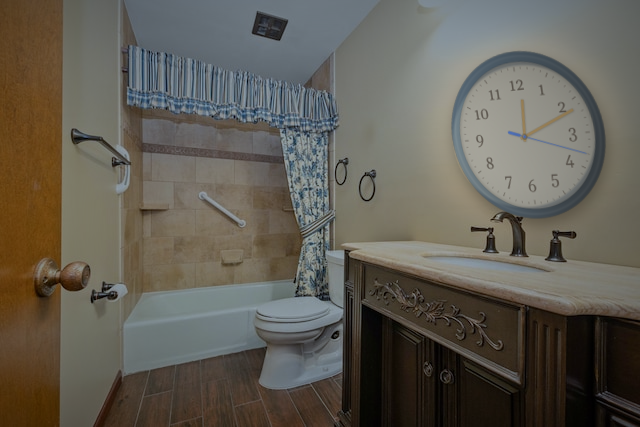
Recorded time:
{"hour": 12, "minute": 11, "second": 18}
